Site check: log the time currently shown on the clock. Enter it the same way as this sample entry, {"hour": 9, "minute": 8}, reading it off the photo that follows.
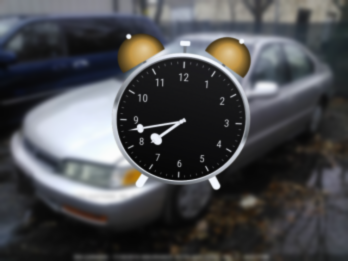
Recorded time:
{"hour": 7, "minute": 43}
